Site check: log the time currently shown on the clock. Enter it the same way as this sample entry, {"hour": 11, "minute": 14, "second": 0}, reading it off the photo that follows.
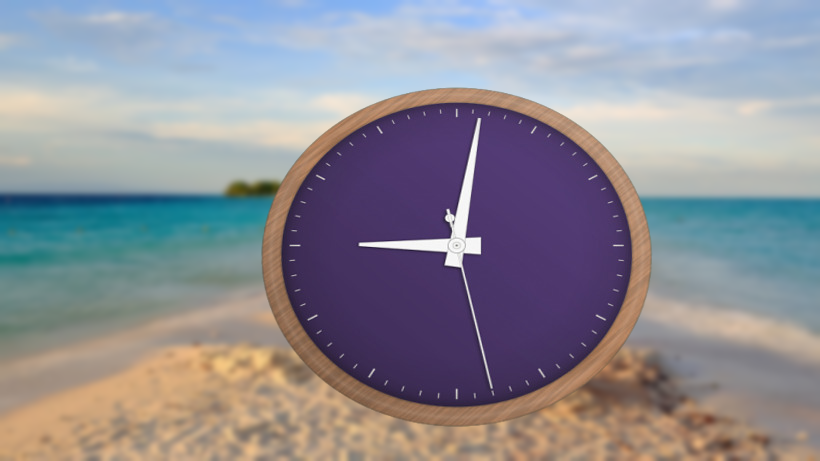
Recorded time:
{"hour": 9, "minute": 1, "second": 28}
